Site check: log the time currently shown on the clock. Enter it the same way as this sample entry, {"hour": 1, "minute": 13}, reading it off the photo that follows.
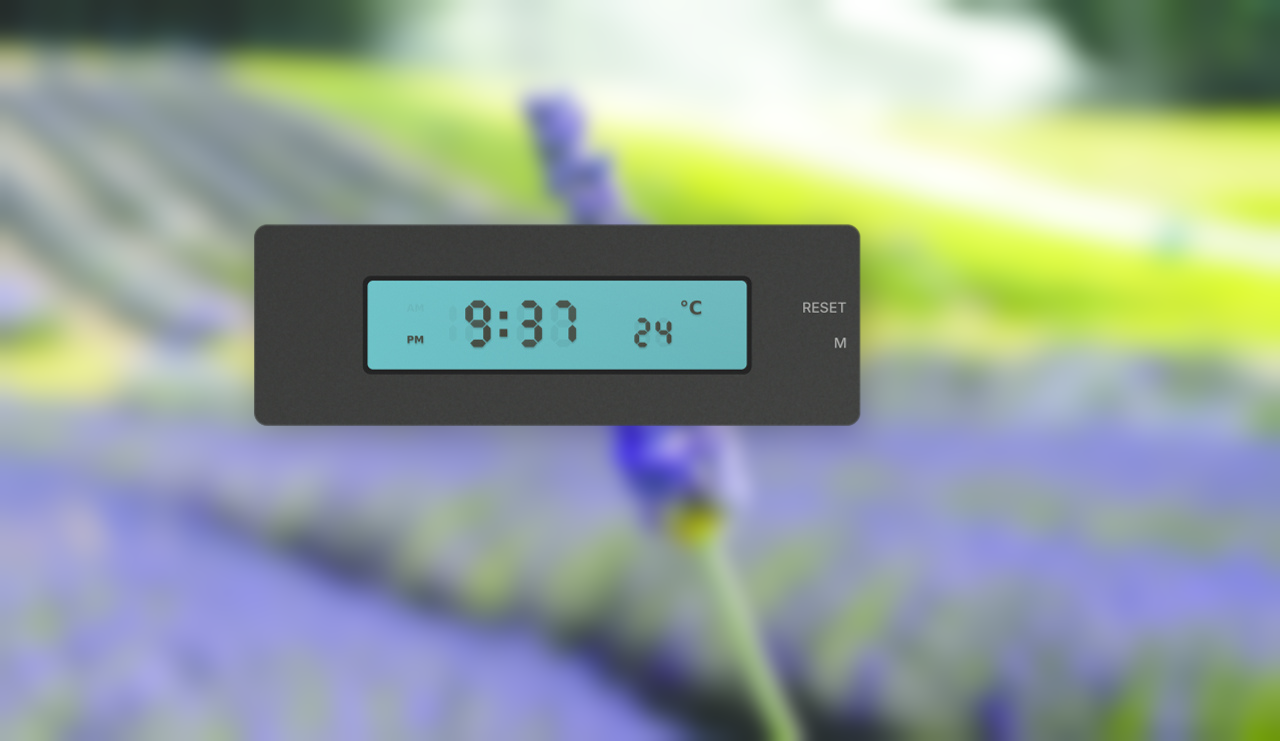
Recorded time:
{"hour": 9, "minute": 37}
